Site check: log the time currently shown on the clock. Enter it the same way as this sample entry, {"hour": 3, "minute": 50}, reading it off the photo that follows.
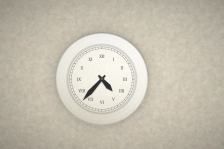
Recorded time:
{"hour": 4, "minute": 37}
